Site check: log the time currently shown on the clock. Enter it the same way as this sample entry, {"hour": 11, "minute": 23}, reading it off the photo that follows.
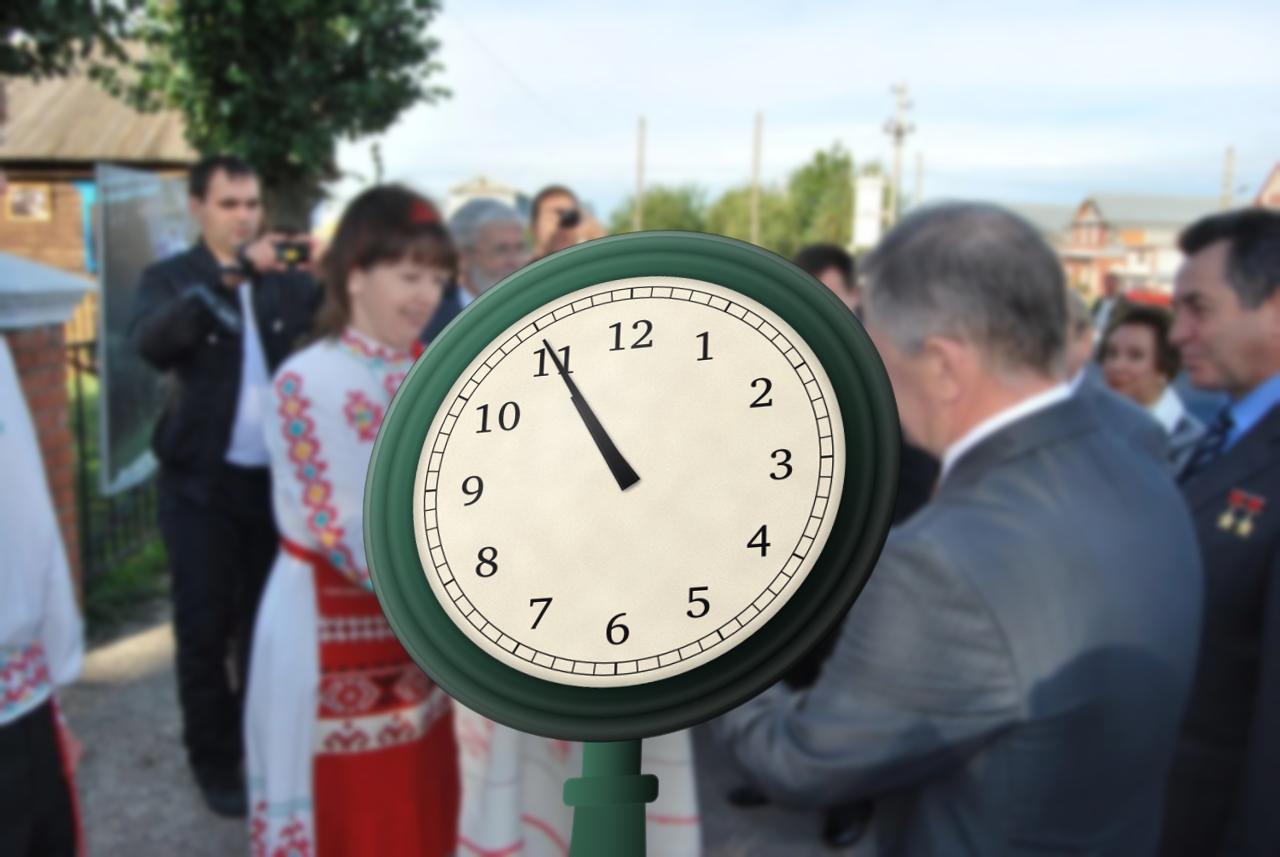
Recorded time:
{"hour": 10, "minute": 55}
